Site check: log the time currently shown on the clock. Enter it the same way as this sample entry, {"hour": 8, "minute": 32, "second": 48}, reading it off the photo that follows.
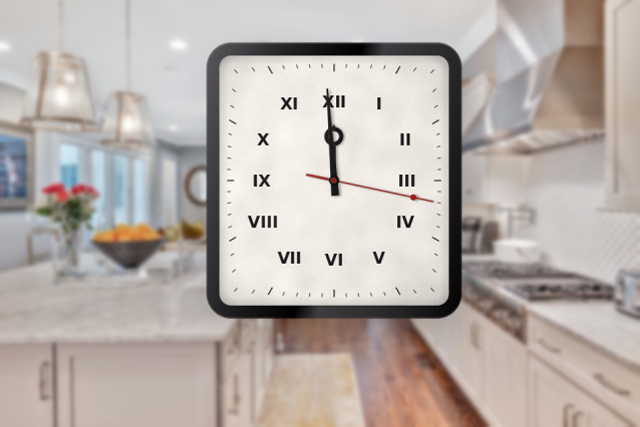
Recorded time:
{"hour": 11, "minute": 59, "second": 17}
